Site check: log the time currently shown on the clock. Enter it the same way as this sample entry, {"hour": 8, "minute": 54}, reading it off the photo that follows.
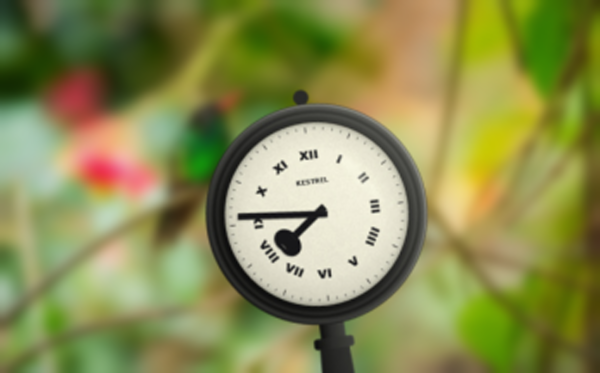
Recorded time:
{"hour": 7, "minute": 46}
